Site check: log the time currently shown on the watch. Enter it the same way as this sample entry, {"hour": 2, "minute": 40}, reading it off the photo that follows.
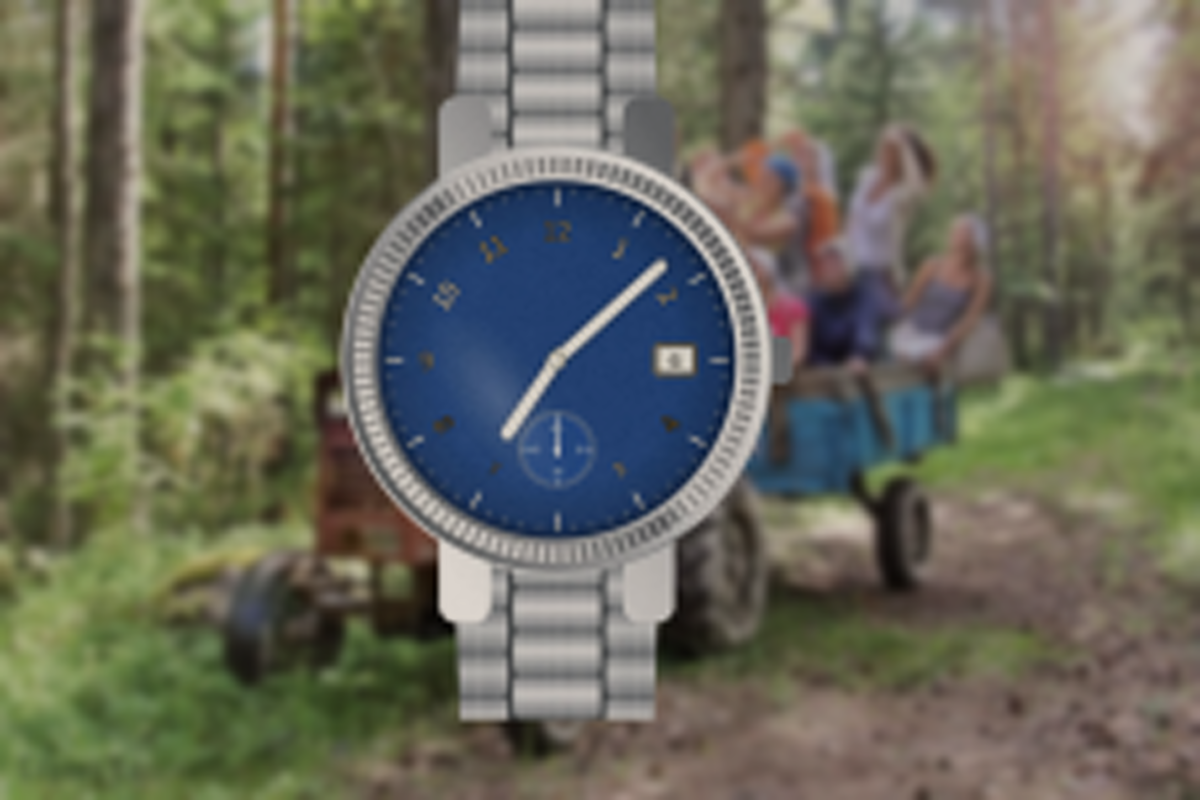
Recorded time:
{"hour": 7, "minute": 8}
